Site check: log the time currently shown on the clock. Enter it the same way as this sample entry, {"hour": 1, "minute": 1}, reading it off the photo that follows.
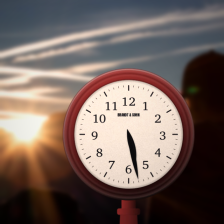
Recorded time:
{"hour": 5, "minute": 28}
